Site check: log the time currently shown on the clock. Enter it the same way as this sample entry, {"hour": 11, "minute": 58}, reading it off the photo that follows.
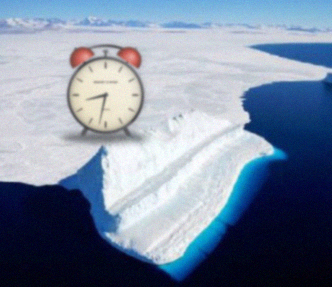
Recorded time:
{"hour": 8, "minute": 32}
